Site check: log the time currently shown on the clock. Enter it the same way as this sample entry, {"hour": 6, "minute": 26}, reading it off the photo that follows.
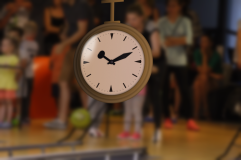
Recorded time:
{"hour": 10, "minute": 11}
